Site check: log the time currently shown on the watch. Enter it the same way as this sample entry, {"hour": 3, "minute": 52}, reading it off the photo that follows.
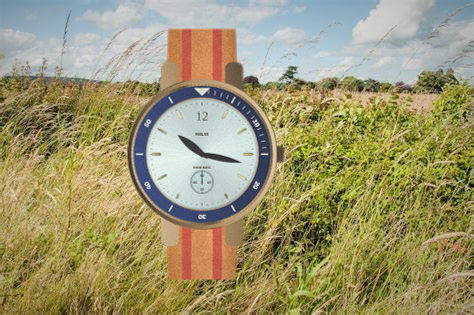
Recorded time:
{"hour": 10, "minute": 17}
